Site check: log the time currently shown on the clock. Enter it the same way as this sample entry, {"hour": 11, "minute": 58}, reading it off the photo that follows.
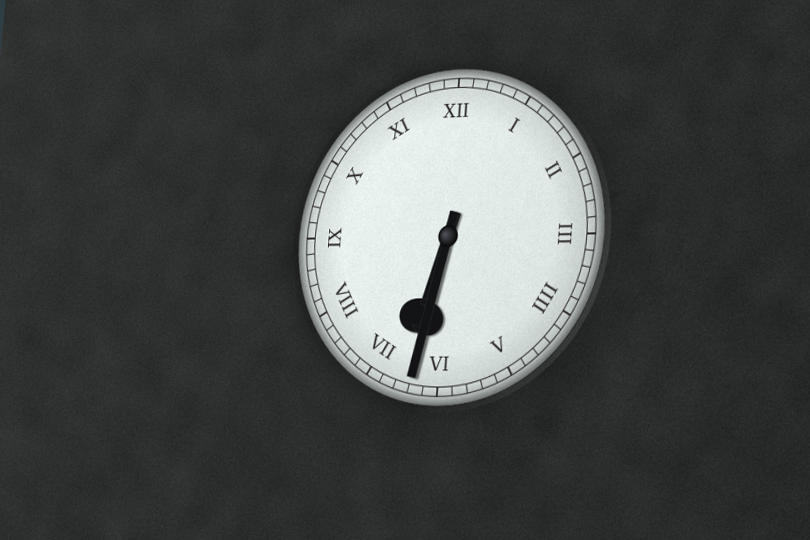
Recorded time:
{"hour": 6, "minute": 32}
